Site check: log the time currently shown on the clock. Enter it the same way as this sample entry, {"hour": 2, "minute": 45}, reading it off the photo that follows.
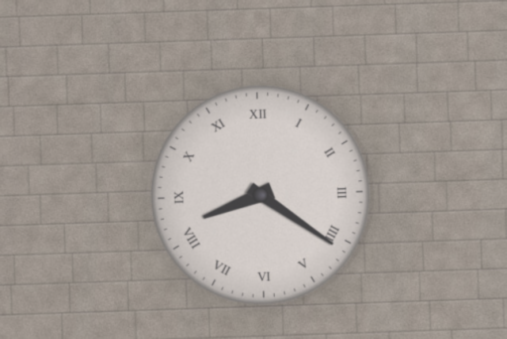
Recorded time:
{"hour": 8, "minute": 21}
